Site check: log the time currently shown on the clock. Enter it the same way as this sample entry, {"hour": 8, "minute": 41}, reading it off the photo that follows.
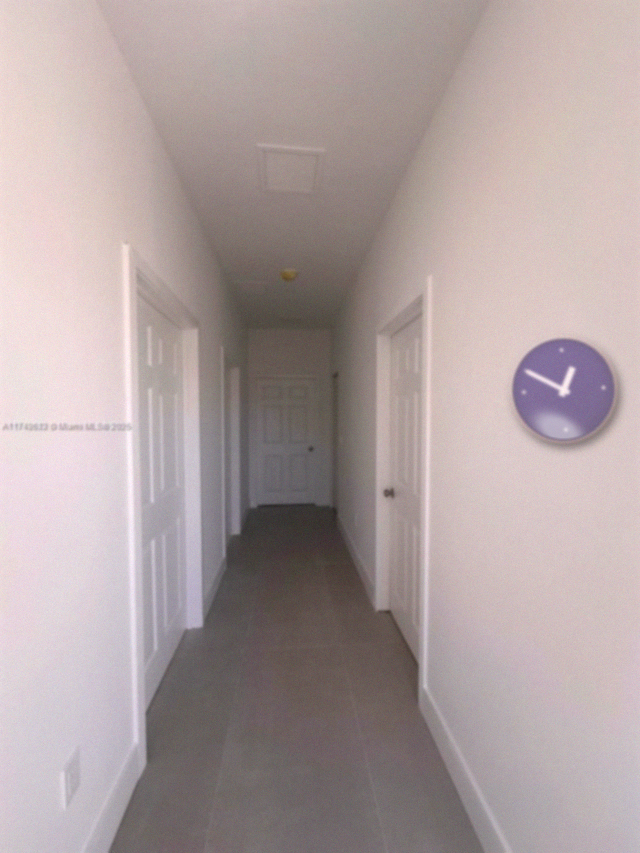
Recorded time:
{"hour": 12, "minute": 50}
